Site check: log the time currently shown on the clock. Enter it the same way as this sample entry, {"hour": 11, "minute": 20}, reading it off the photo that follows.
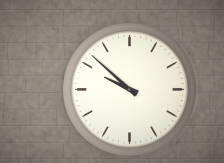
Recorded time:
{"hour": 9, "minute": 52}
